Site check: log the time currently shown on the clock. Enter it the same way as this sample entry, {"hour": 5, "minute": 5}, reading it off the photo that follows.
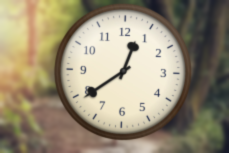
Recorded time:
{"hour": 12, "minute": 39}
